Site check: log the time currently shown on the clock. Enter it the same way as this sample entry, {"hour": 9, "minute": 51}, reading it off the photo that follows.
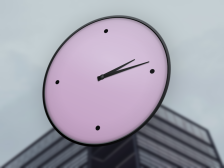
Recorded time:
{"hour": 2, "minute": 13}
